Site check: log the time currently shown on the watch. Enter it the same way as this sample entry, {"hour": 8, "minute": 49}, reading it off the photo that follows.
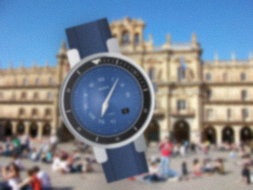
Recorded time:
{"hour": 7, "minute": 7}
